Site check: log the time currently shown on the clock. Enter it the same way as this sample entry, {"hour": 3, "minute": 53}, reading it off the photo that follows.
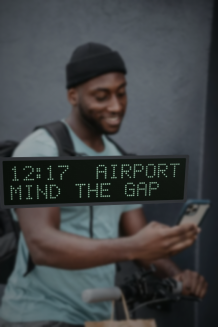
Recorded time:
{"hour": 12, "minute": 17}
